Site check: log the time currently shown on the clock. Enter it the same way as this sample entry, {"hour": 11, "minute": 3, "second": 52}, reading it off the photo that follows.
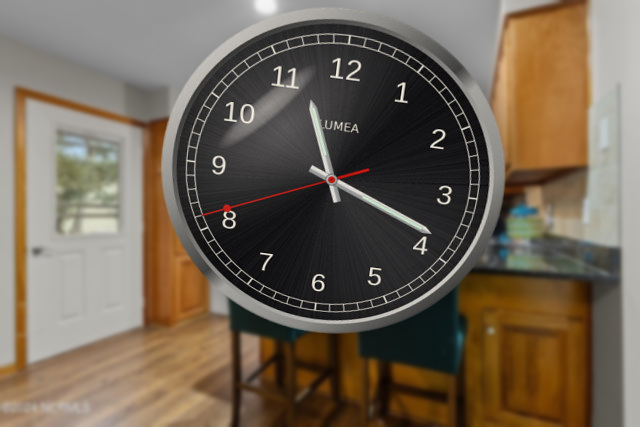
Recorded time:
{"hour": 11, "minute": 18, "second": 41}
